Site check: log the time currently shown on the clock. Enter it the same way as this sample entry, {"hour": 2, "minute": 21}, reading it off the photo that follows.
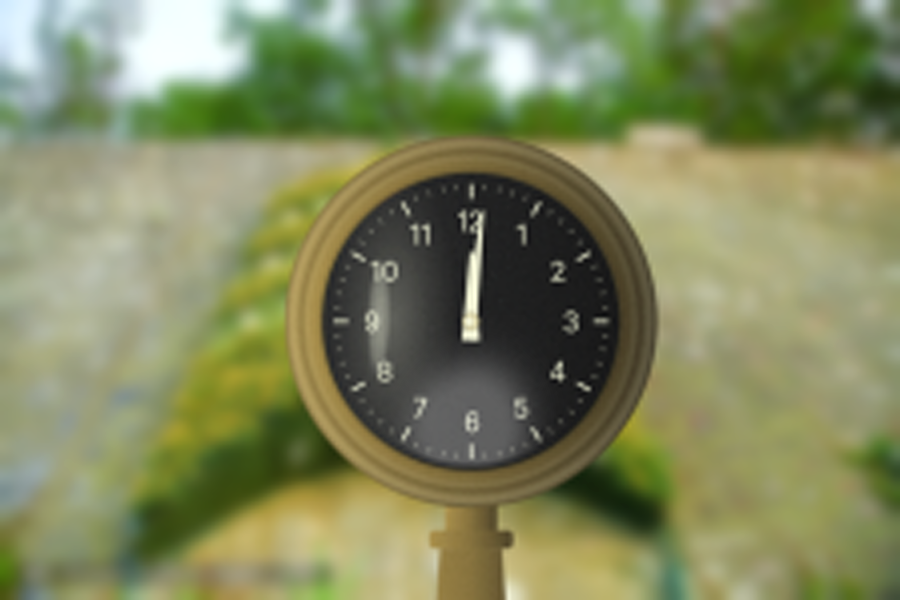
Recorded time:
{"hour": 12, "minute": 1}
